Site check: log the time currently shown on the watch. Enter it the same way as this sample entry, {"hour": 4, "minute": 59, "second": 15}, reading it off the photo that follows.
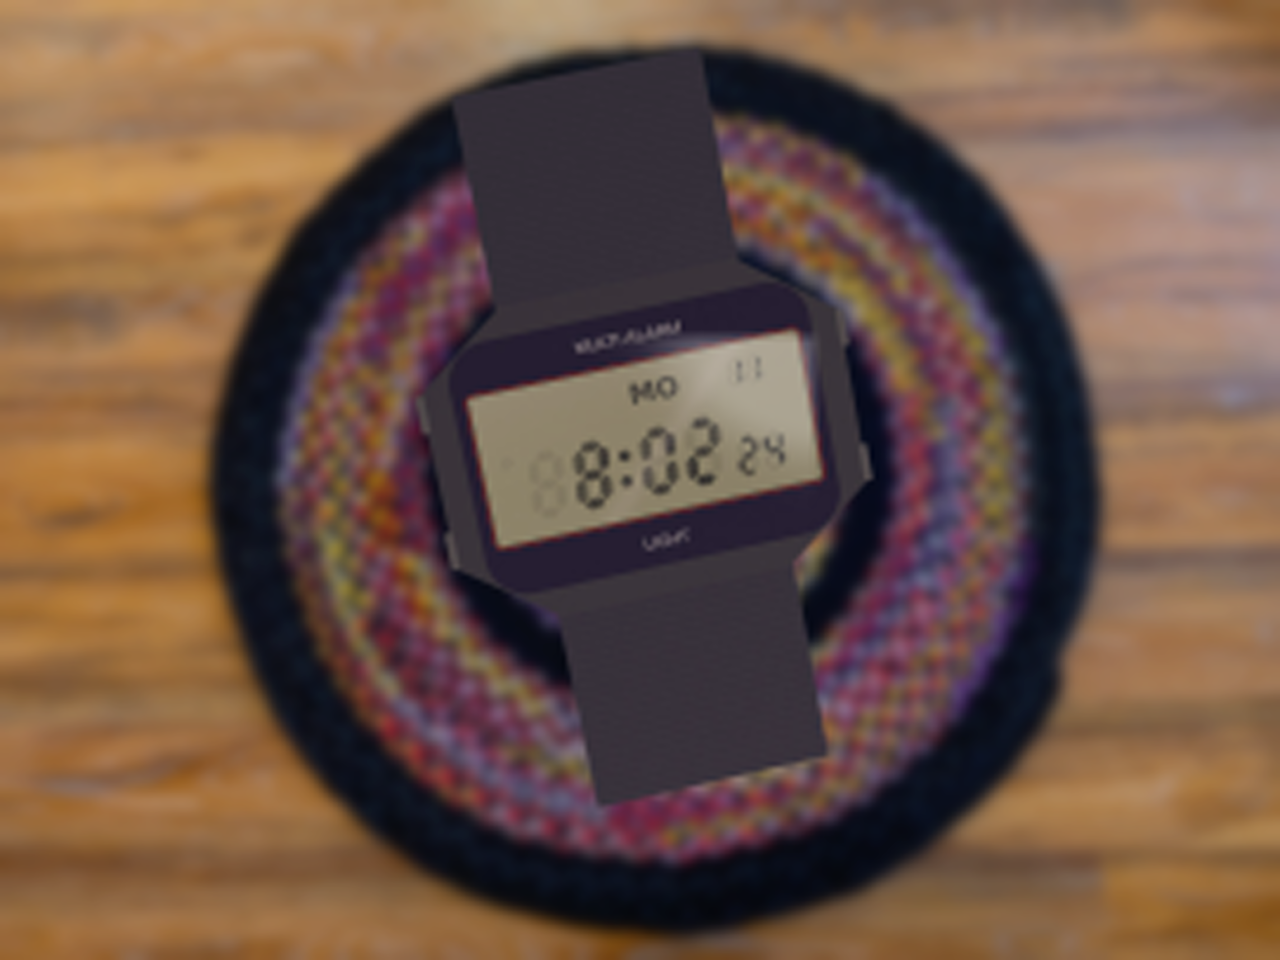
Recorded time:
{"hour": 8, "minute": 2, "second": 24}
